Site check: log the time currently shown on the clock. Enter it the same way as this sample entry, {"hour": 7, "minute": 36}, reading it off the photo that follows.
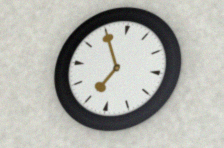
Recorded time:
{"hour": 6, "minute": 55}
